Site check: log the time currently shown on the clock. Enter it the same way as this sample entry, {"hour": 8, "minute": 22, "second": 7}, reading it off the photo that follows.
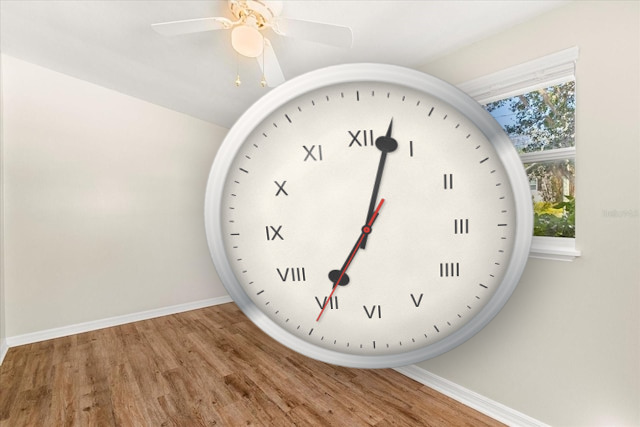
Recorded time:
{"hour": 7, "minute": 2, "second": 35}
